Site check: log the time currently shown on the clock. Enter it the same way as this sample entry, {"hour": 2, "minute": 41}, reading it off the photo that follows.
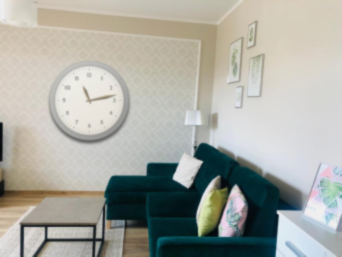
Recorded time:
{"hour": 11, "minute": 13}
